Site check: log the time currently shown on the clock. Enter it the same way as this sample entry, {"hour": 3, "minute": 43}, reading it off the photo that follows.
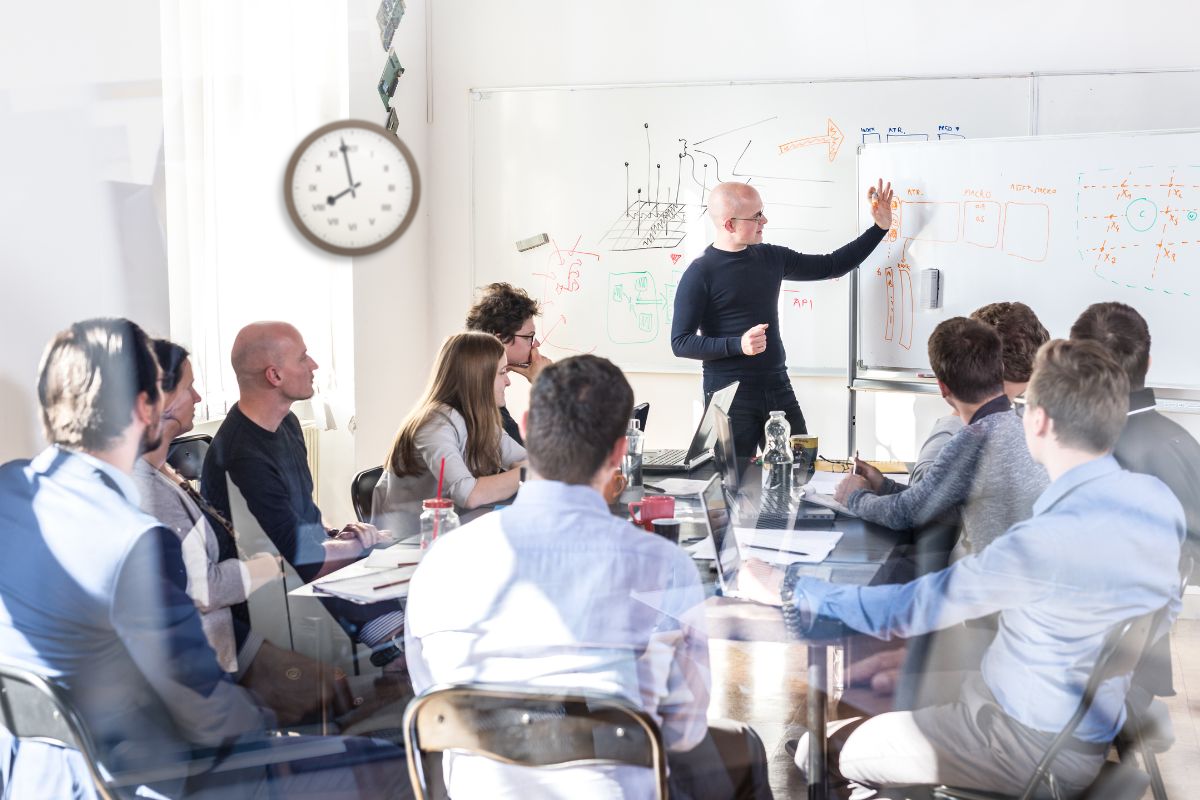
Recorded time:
{"hour": 7, "minute": 58}
